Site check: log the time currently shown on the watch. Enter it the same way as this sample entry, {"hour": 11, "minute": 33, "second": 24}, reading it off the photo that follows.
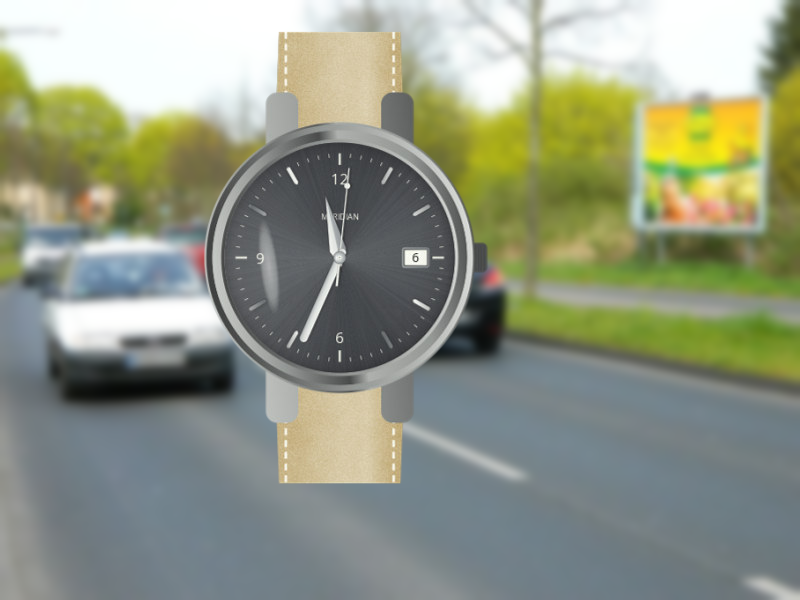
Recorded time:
{"hour": 11, "minute": 34, "second": 1}
